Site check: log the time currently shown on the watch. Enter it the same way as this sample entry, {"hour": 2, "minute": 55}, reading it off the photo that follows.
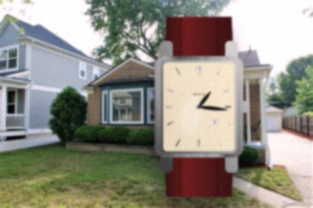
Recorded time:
{"hour": 1, "minute": 16}
